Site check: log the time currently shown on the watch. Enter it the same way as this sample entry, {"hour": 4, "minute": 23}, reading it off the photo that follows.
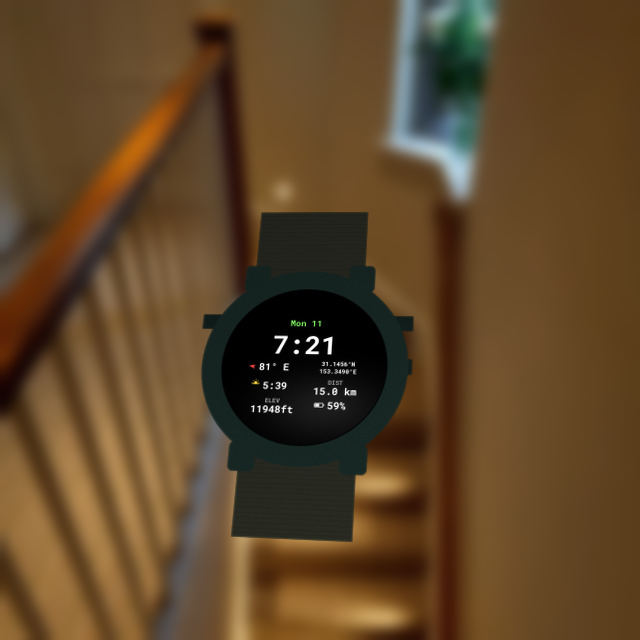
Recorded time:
{"hour": 7, "minute": 21}
